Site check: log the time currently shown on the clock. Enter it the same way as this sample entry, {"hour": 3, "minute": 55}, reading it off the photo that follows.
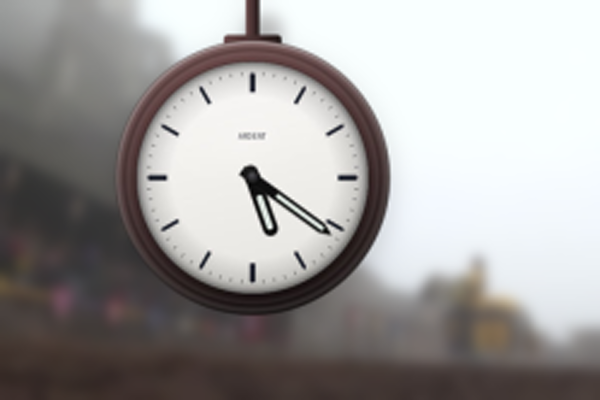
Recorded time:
{"hour": 5, "minute": 21}
